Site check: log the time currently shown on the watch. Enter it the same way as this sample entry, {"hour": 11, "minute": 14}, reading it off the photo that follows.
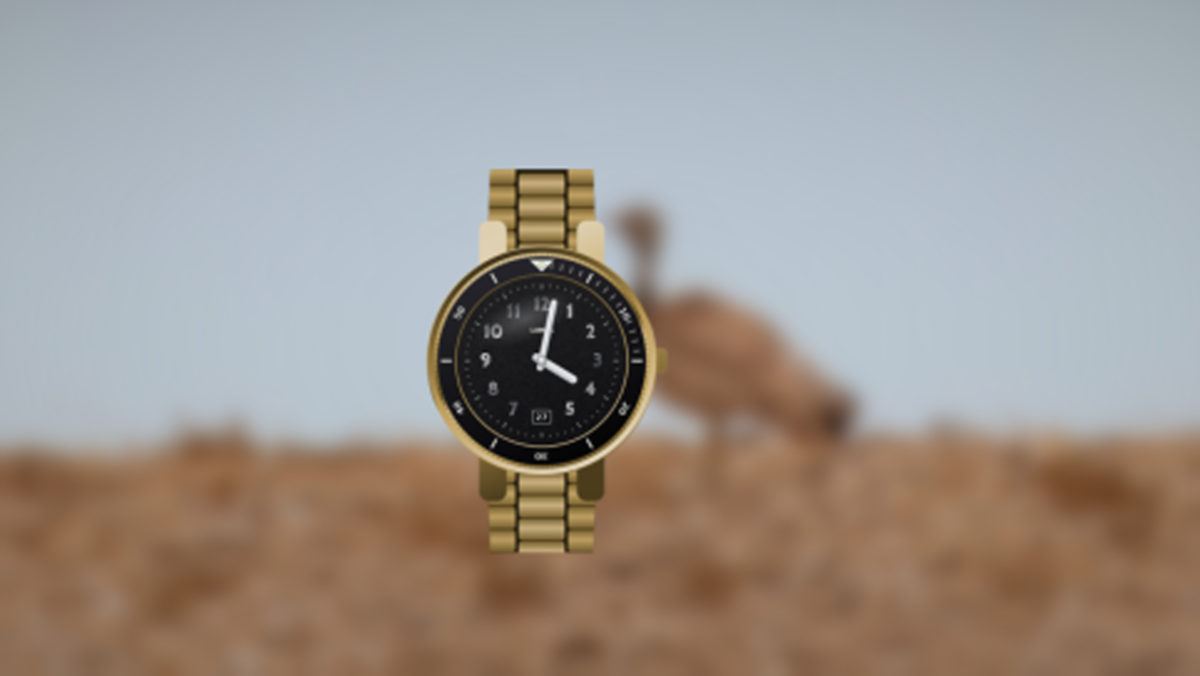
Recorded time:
{"hour": 4, "minute": 2}
